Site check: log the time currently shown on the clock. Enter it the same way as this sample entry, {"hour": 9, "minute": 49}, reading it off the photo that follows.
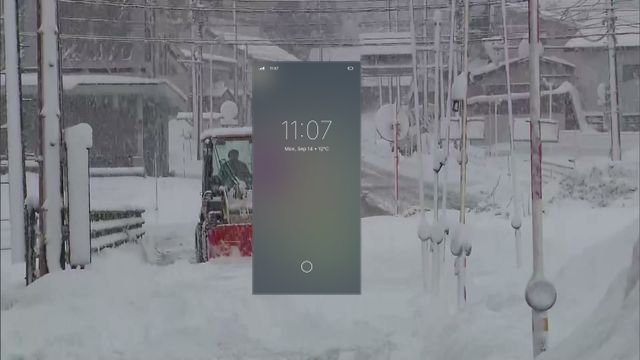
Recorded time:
{"hour": 11, "minute": 7}
